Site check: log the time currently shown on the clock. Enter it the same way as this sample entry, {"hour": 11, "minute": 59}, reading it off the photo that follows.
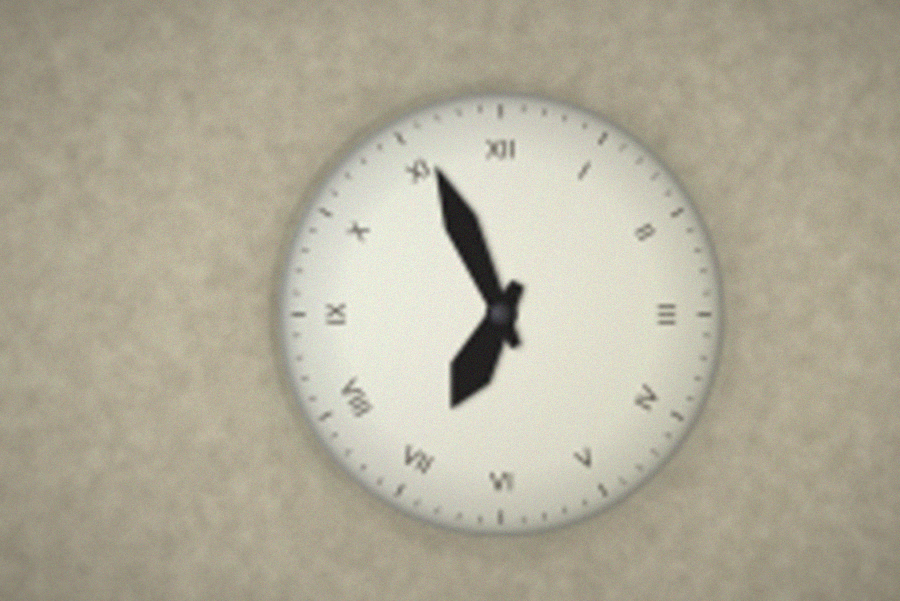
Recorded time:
{"hour": 6, "minute": 56}
